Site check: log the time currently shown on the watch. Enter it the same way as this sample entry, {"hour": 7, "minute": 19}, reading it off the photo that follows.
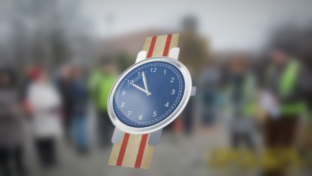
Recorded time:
{"hour": 9, "minute": 56}
